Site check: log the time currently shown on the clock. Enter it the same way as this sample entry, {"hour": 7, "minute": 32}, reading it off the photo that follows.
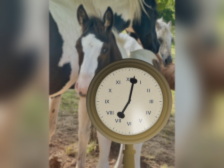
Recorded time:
{"hour": 7, "minute": 2}
